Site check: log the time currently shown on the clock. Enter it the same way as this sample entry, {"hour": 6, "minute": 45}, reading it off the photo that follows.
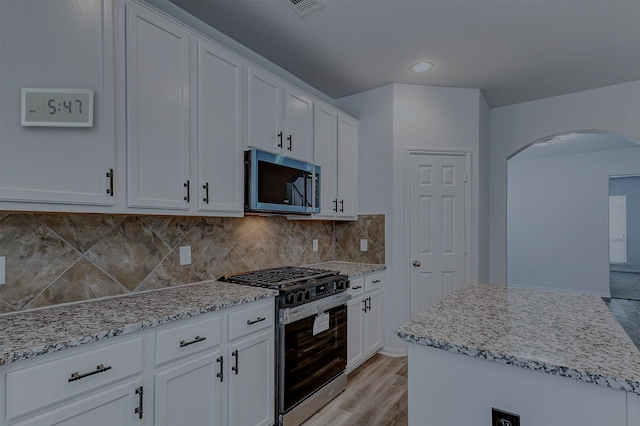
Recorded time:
{"hour": 5, "minute": 47}
